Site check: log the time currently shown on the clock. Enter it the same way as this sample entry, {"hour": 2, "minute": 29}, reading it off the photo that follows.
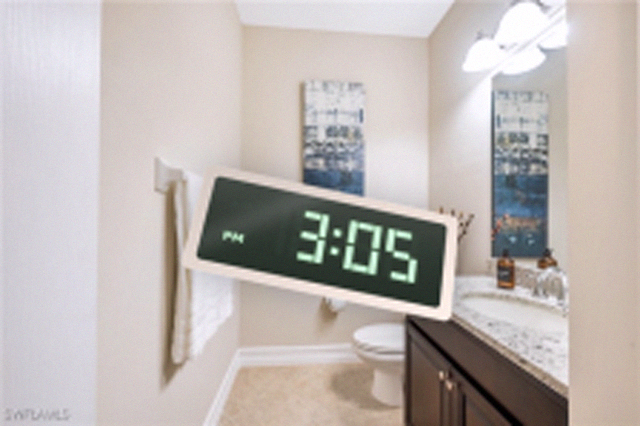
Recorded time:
{"hour": 3, "minute": 5}
